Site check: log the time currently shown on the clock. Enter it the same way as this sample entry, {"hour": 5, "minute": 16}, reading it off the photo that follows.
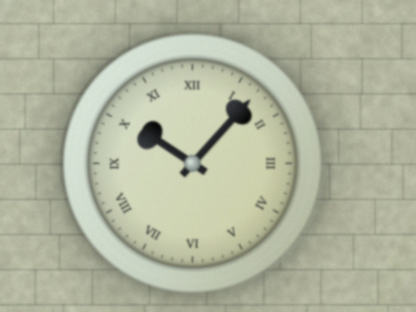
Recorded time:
{"hour": 10, "minute": 7}
